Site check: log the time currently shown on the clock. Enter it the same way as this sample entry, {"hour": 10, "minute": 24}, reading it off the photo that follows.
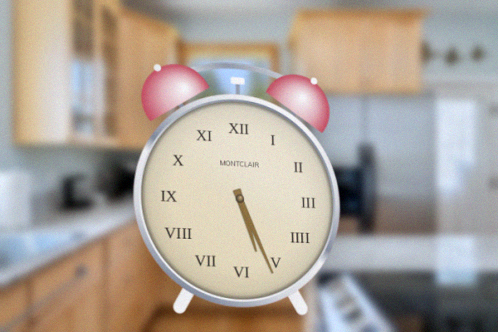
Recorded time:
{"hour": 5, "minute": 26}
